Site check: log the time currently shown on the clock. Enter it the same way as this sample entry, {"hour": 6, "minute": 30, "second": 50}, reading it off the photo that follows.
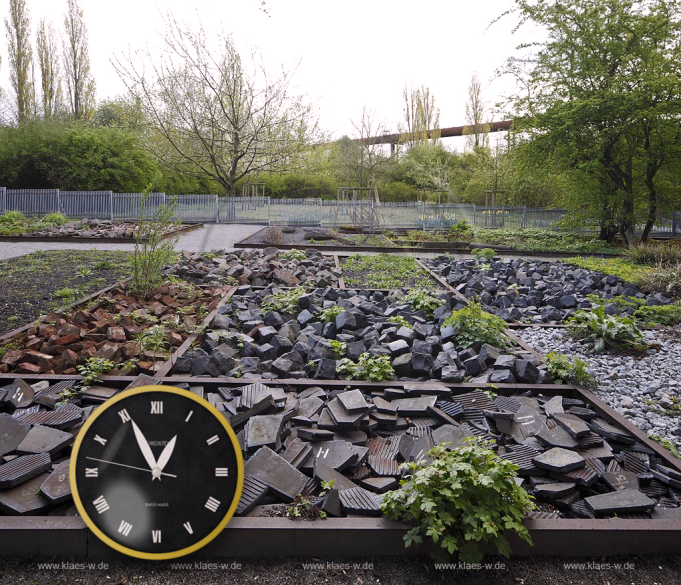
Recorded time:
{"hour": 12, "minute": 55, "second": 47}
